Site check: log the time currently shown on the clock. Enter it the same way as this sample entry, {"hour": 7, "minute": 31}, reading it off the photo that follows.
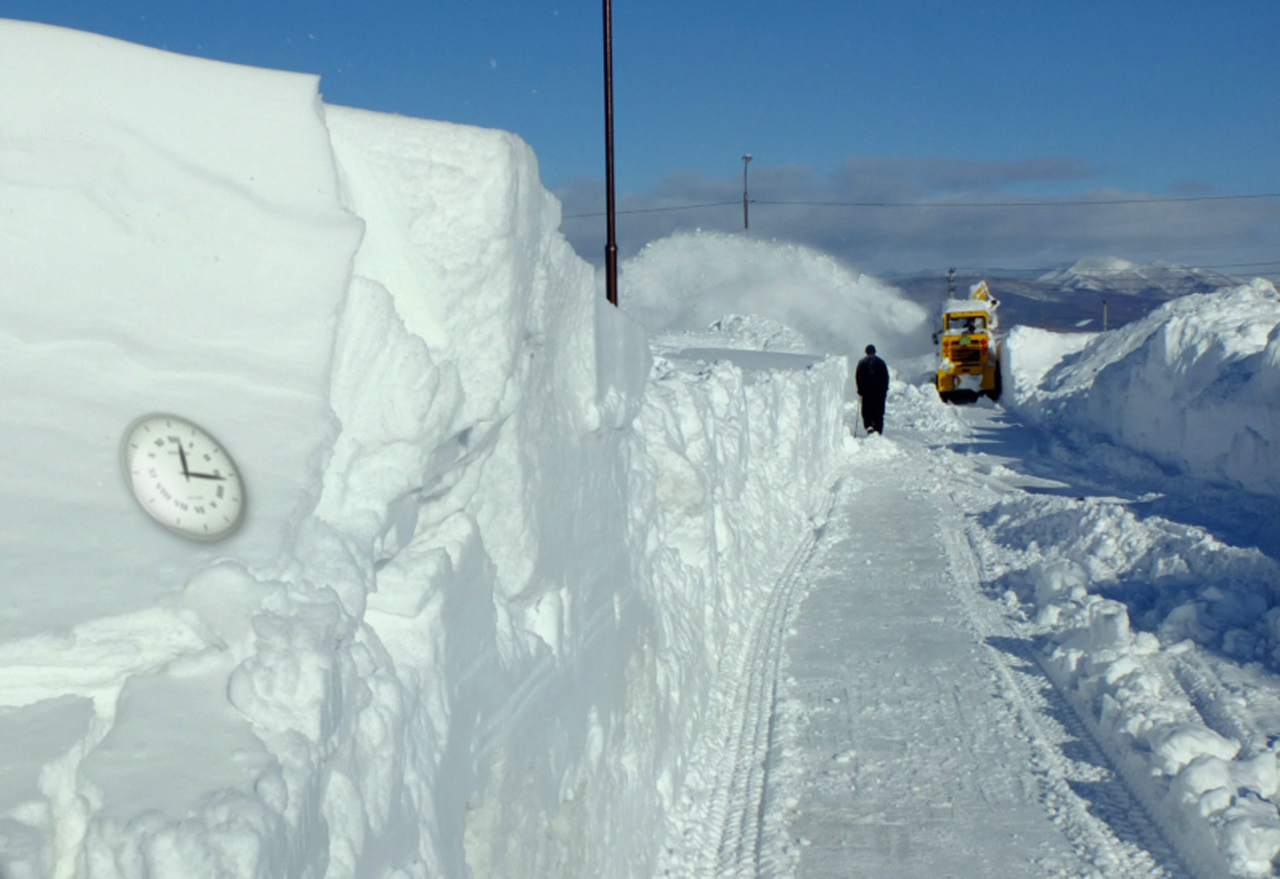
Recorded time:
{"hour": 12, "minute": 16}
